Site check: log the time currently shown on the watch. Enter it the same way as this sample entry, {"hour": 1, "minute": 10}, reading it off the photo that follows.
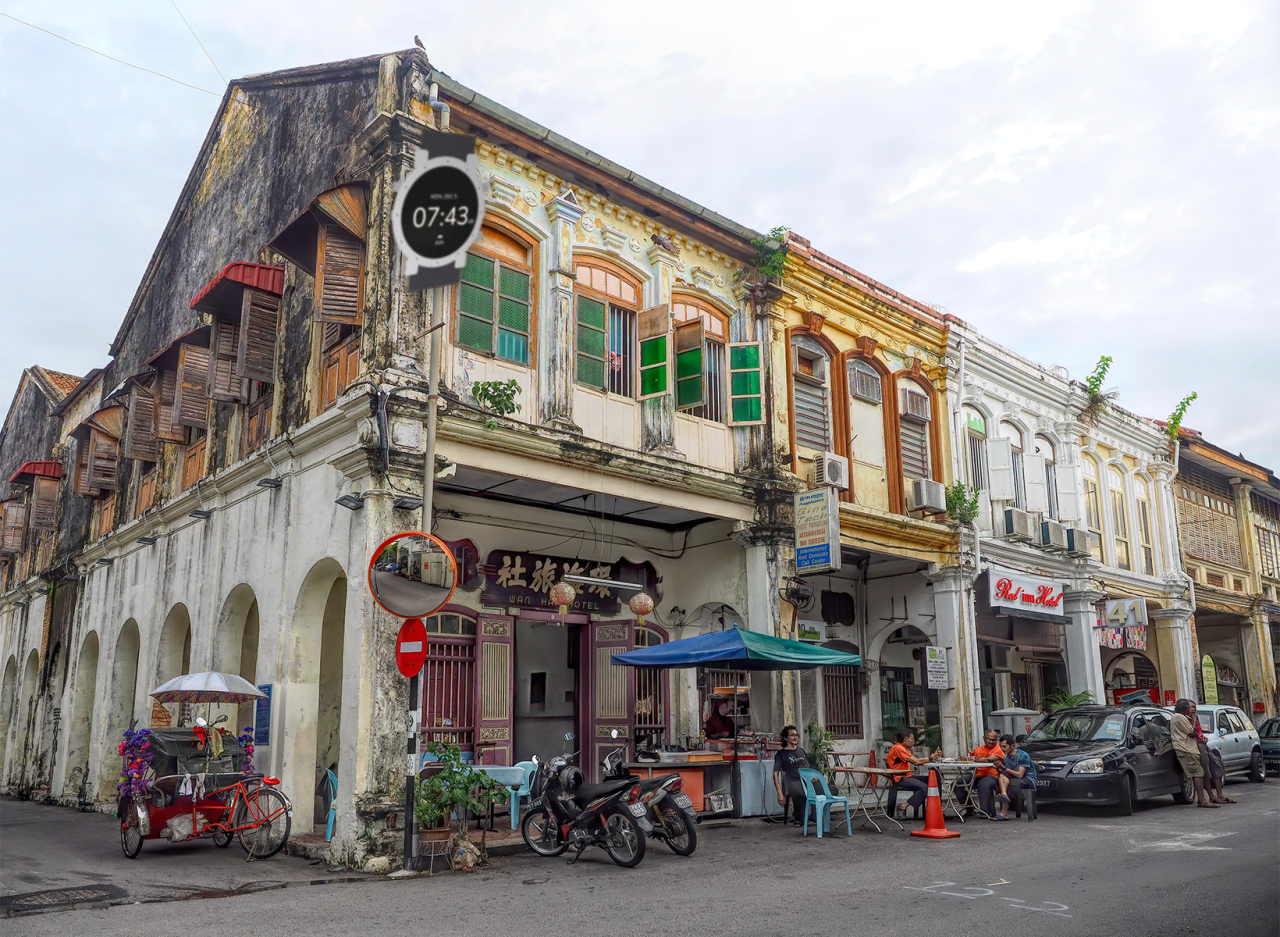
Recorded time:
{"hour": 7, "minute": 43}
